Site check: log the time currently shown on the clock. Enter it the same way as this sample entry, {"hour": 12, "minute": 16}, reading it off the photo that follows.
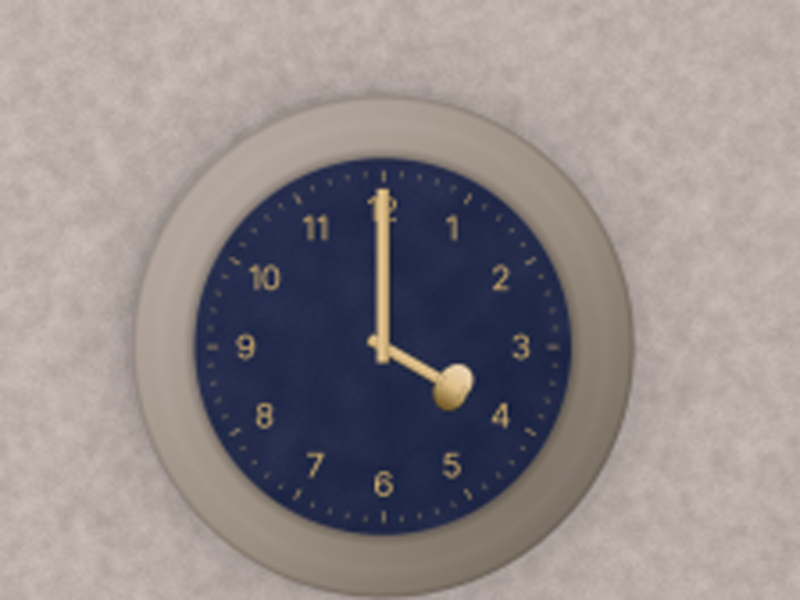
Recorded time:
{"hour": 4, "minute": 0}
